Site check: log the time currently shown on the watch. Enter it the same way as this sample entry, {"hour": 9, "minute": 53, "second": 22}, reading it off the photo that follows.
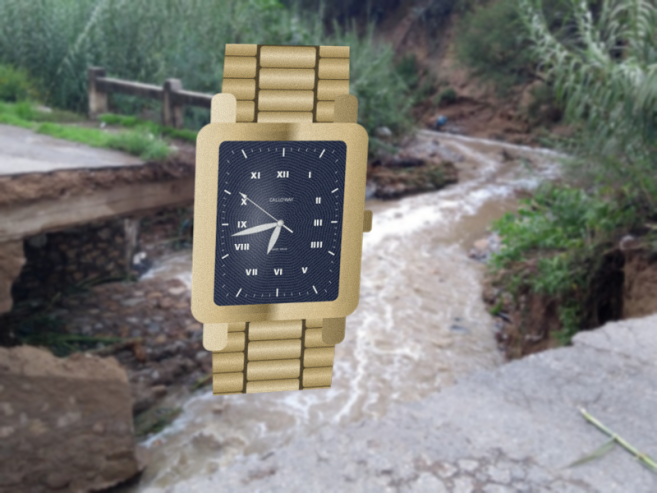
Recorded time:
{"hour": 6, "minute": 42, "second": 51}
